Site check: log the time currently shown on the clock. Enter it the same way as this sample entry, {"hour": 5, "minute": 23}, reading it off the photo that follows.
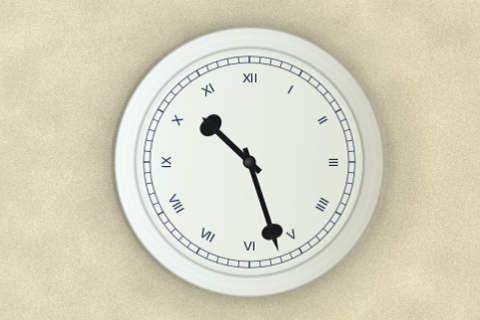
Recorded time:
{"hour": 10, "minute": 27}
